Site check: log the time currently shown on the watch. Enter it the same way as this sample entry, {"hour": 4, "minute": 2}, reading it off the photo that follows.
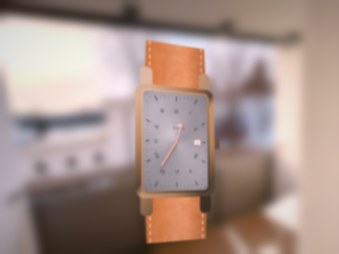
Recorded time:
{"hour": 12, "minute": 36}
